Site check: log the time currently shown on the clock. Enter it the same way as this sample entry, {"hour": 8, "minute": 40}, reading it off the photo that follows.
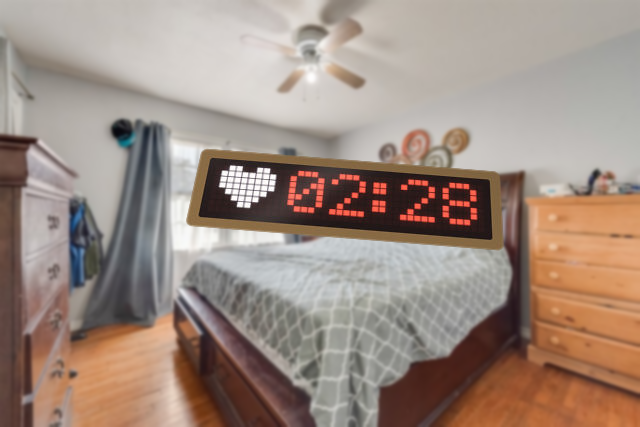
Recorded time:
{"hour": 2, "minute": 28}
